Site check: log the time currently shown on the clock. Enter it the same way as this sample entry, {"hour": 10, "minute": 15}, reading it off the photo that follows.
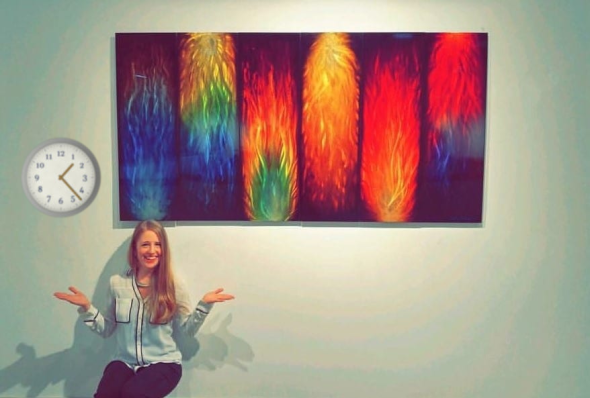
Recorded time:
{"hour": 1, "minute": 23}
